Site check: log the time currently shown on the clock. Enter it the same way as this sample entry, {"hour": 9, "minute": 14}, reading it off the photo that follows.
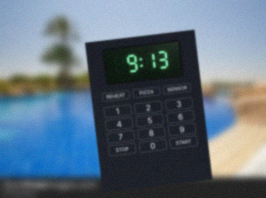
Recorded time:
{"hour": 9, "minute": 13}
